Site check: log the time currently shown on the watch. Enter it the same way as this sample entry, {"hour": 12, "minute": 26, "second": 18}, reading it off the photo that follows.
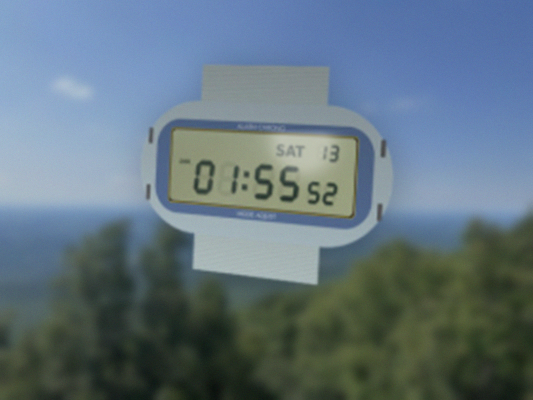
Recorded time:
{"hour": 1, "minute": 55, "second": 52}
